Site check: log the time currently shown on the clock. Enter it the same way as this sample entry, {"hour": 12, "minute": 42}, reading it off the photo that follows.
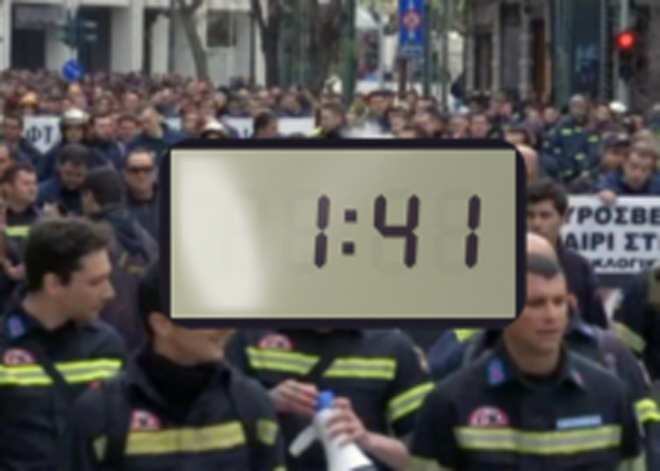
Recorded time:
{"hour": 1, "minute": 41}
